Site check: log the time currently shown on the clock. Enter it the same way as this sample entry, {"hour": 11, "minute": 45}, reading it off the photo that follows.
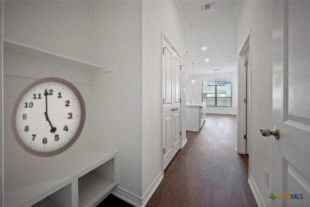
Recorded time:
{"hour": 4, "minute": 59}
